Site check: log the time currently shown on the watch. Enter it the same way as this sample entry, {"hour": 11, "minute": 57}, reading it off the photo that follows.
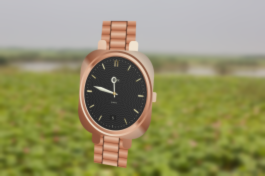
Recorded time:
{"hour": 11, "minute": 47}
